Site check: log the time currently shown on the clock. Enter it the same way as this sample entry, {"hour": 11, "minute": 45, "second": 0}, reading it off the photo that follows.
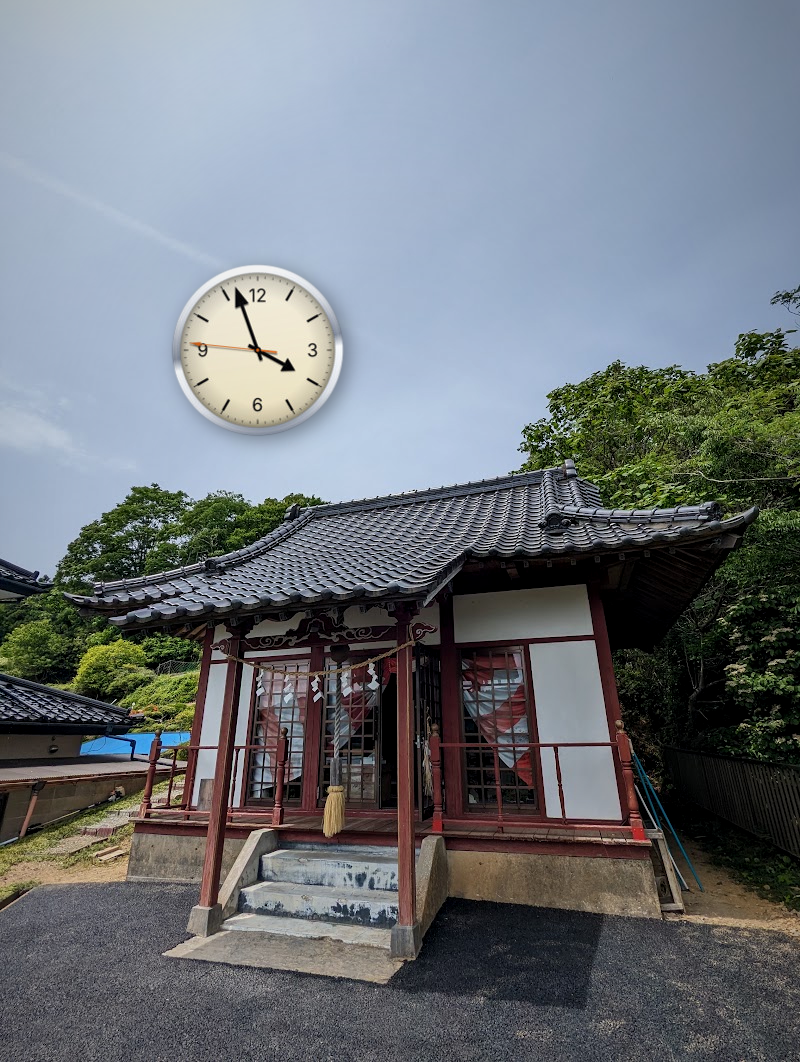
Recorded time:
{"hour": 3, "minute": 56, "second": 46}
